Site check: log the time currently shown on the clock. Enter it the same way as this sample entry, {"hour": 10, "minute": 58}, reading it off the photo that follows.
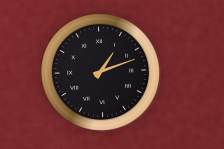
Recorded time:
{"hour": 1, "minute": 12}
